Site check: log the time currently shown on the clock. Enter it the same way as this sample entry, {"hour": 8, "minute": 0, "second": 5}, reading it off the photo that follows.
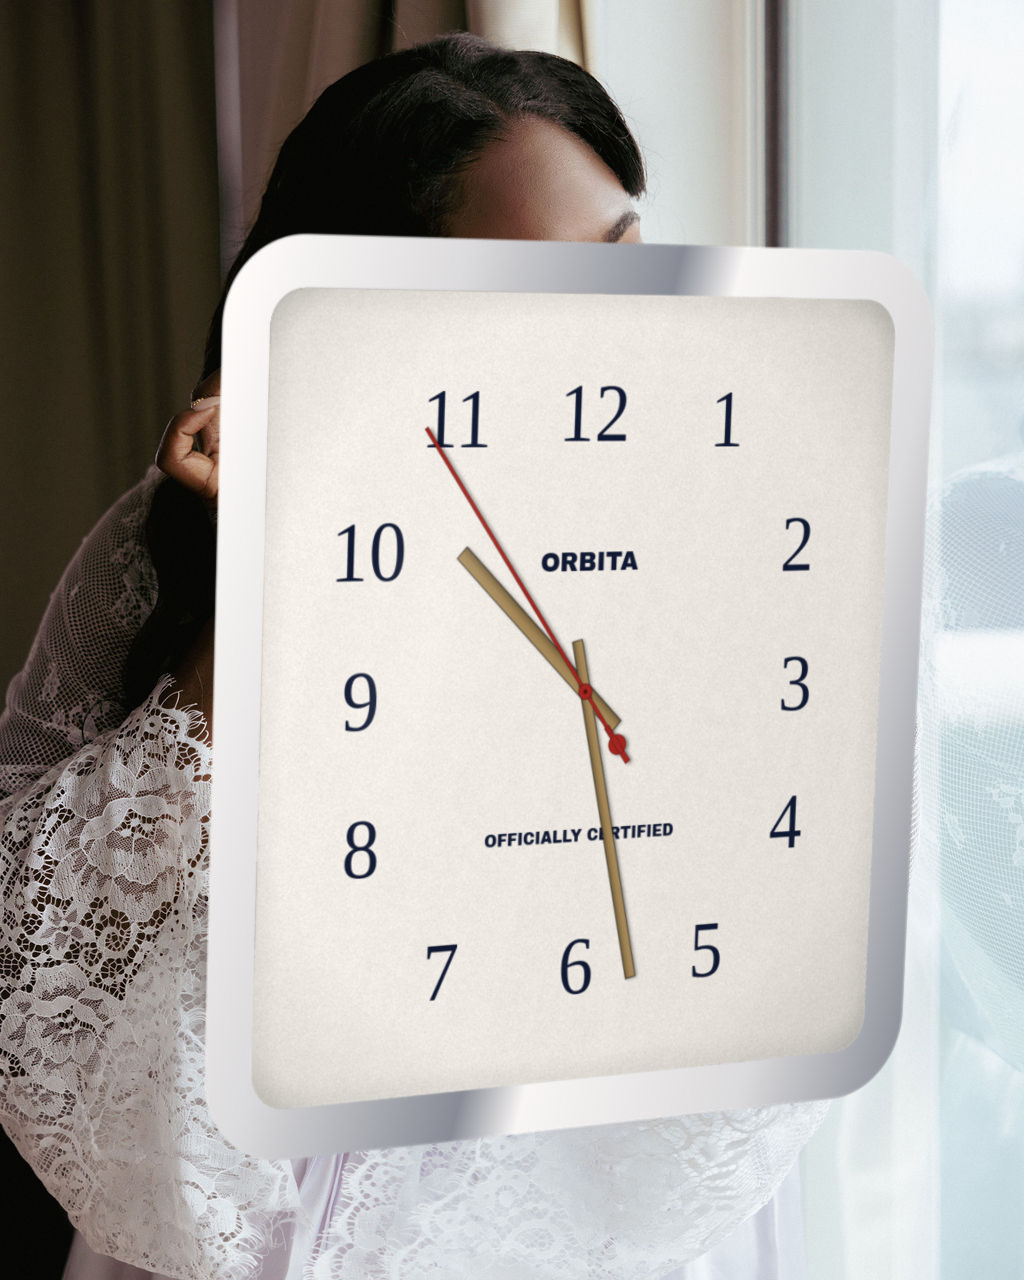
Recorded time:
{"hour": 10, "minute": 27, "second": 54}
